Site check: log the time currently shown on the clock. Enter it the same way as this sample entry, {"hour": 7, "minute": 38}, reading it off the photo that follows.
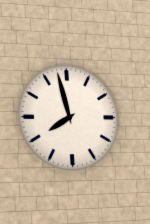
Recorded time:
{"hour": 7, "minute": 58}
